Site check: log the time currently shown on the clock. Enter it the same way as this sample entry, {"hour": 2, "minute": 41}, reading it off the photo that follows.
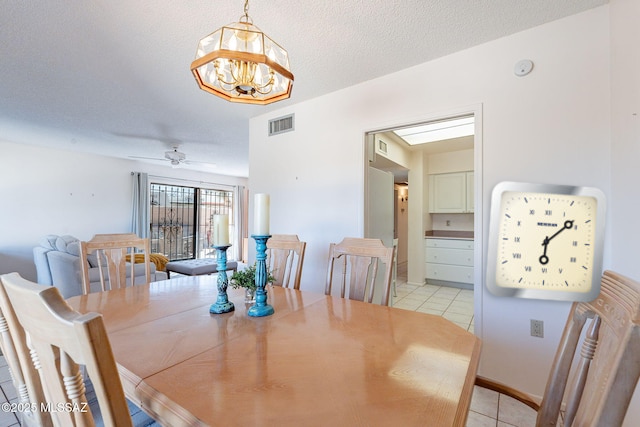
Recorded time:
{"hour": 6, "minute": 8}
